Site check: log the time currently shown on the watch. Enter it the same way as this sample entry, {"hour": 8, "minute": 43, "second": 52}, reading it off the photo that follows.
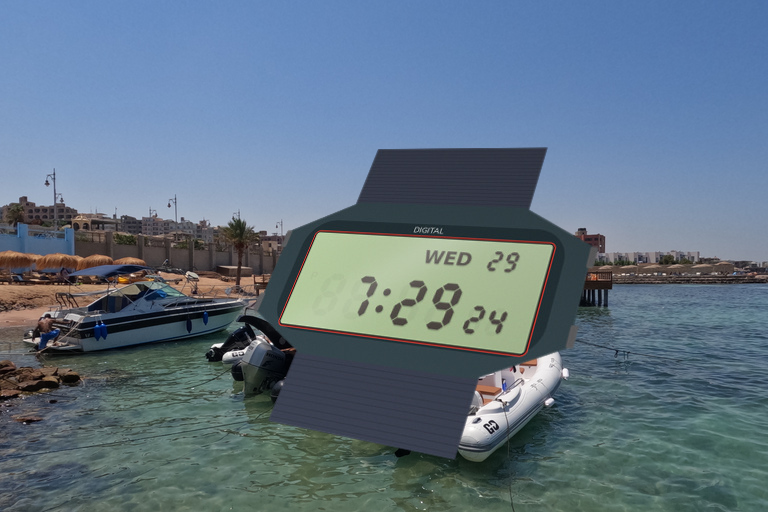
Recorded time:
{"hour": 7, "minute": 29, "second": 24}
